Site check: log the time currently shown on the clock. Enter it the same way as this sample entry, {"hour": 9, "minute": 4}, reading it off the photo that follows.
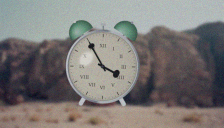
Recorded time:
{"hour": 3, "minute": 55}
